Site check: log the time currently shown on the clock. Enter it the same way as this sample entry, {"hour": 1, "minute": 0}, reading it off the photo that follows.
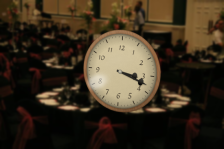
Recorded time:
{"hour": 3, "minute": 18}
